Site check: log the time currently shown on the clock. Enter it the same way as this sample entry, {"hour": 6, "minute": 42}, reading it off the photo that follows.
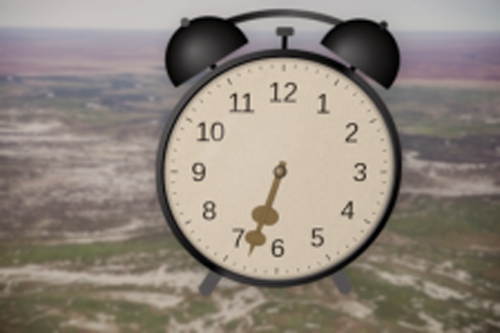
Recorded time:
{"hour": 6, "minute": 33}
